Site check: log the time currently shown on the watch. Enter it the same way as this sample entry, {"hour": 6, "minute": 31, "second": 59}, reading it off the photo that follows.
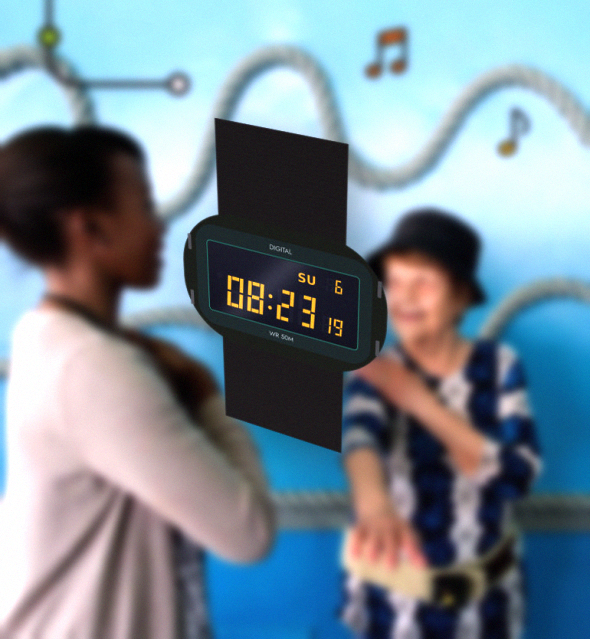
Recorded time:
{"hour": 8, "minute": 23, "second": 19}
